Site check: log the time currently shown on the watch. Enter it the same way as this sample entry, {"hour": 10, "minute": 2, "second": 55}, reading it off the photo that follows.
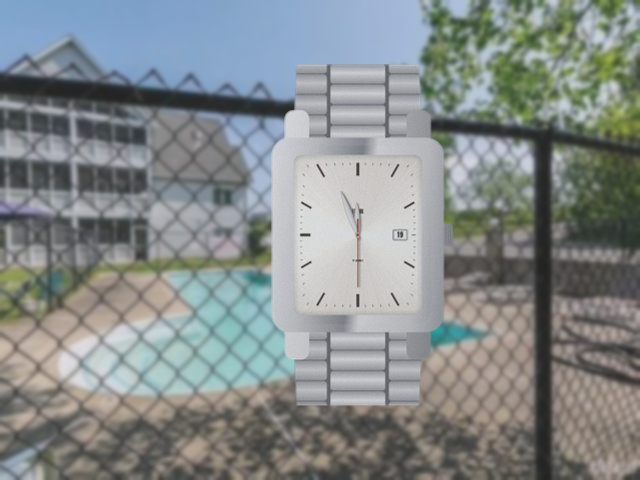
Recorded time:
{"hour": 11, "minute": 56, "second": 30}
